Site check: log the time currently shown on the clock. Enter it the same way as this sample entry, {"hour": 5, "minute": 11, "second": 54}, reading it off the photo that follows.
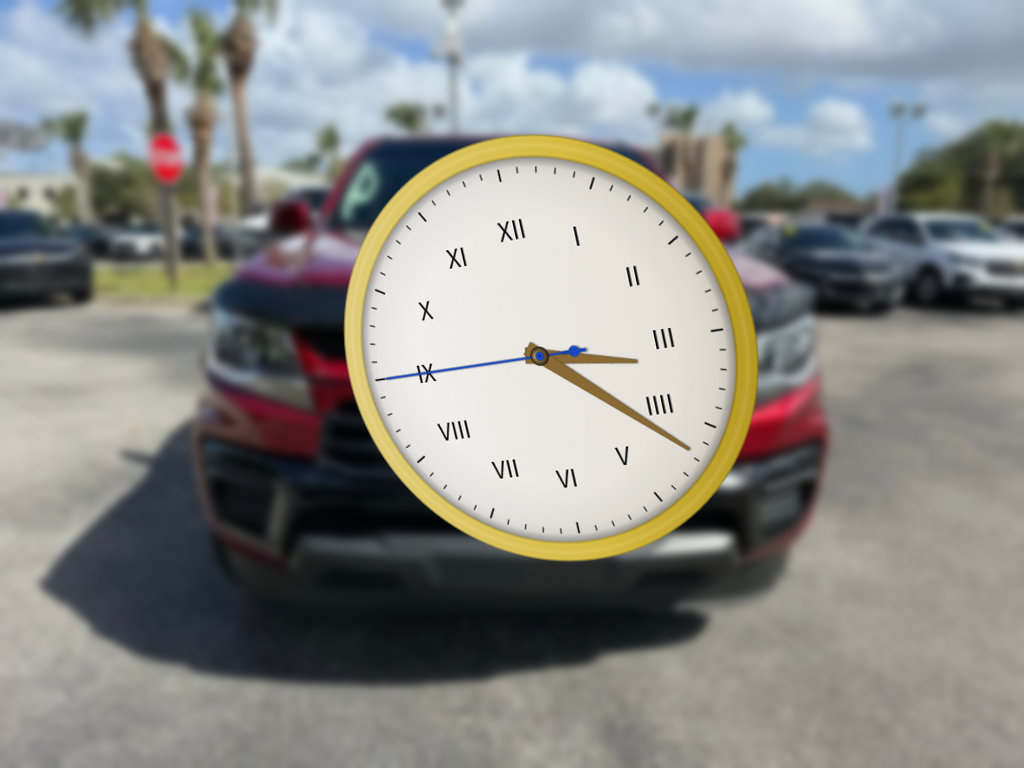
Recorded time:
{"hour": 3, "minute": 21, "second": 45}
